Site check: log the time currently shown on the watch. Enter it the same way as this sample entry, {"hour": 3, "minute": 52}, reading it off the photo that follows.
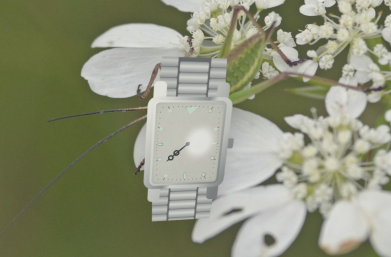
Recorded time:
{"hour": 7, "minute": 38}
